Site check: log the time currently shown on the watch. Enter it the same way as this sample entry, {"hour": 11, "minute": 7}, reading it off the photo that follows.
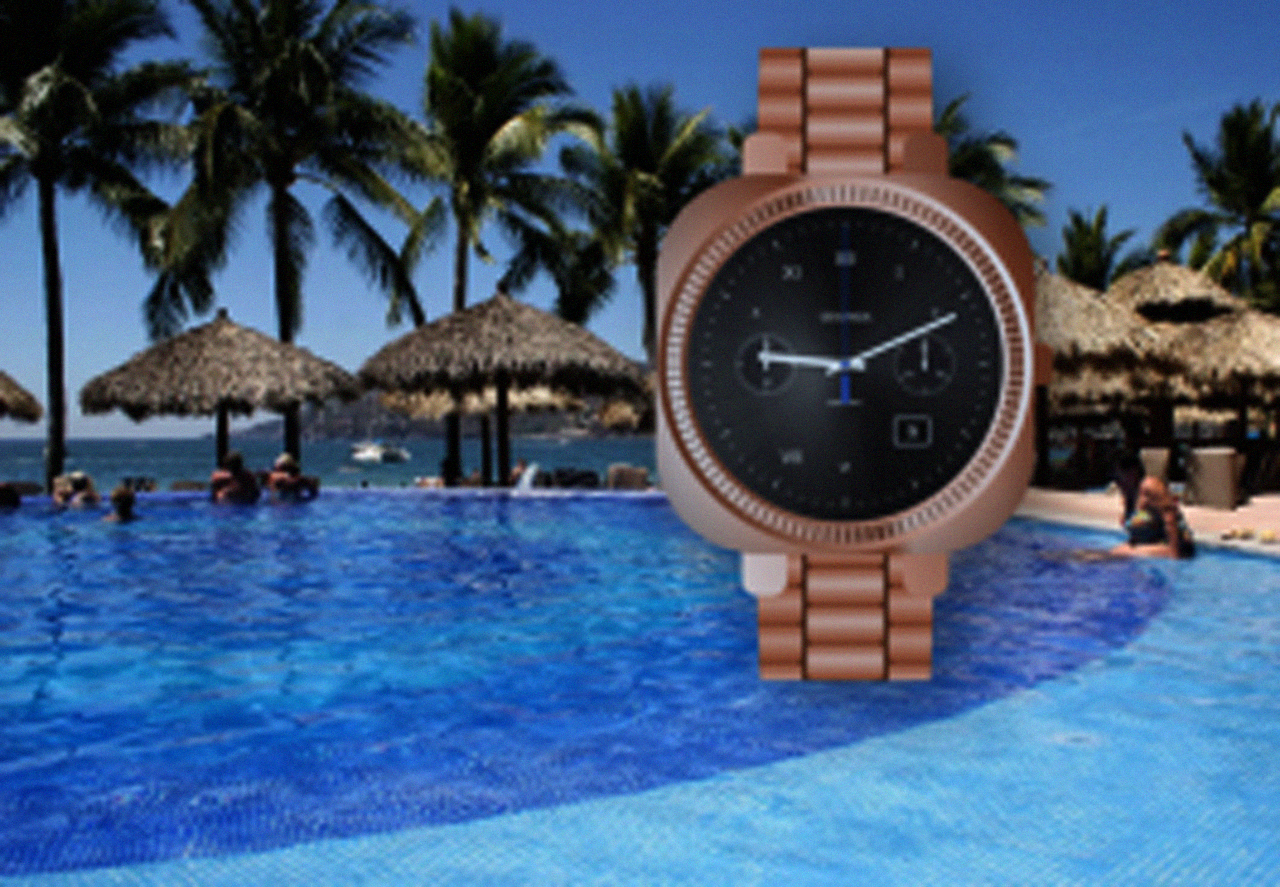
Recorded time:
{"hour": 9, "minute": 11}
